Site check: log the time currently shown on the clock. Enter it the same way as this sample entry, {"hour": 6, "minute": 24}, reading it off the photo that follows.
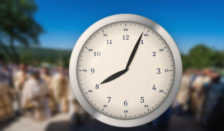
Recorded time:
{"hour": 8, "minute": 4}
